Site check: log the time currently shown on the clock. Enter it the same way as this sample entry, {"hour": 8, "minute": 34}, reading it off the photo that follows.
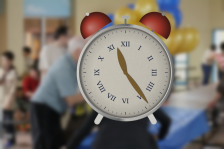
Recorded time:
{"hour": 11, "minute": 24}
